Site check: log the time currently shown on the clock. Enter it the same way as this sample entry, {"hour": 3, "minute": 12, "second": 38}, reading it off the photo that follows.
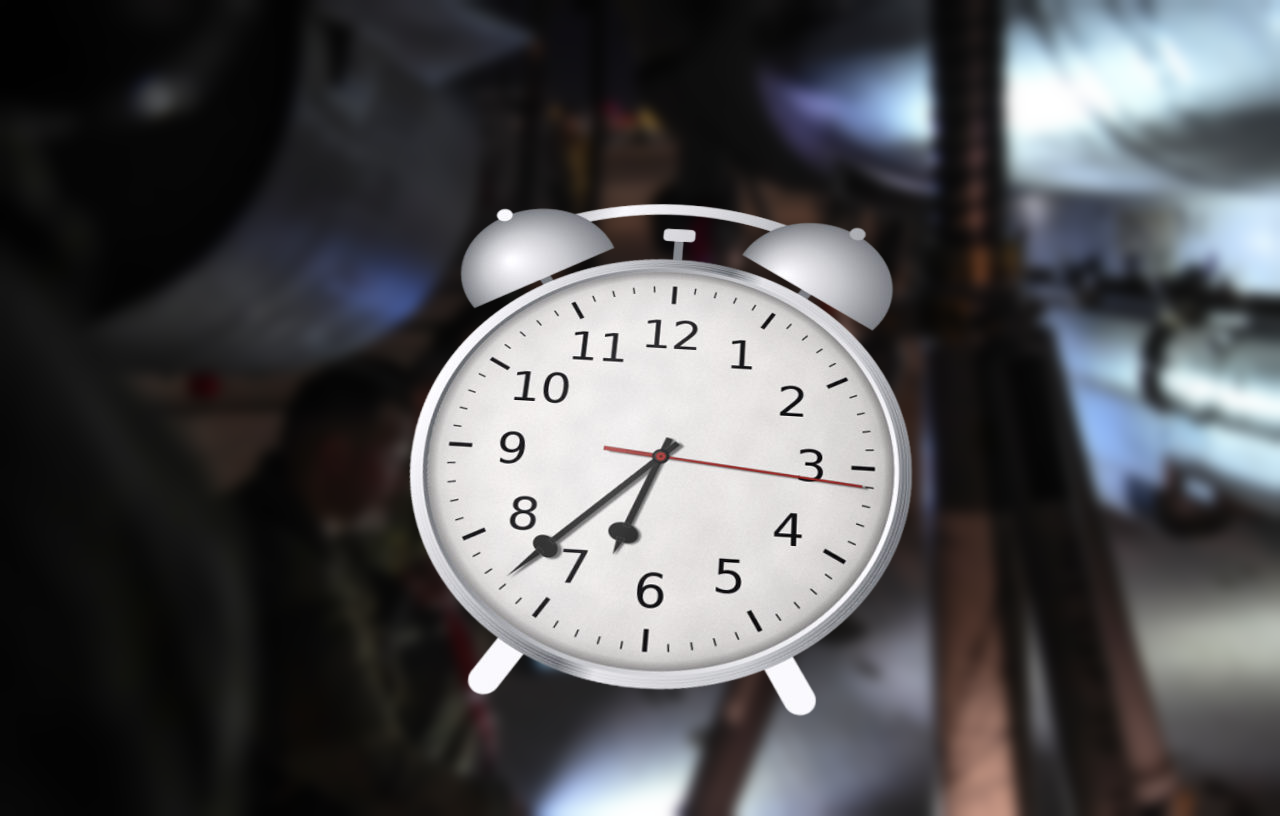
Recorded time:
{"hour": 6, "minute": 37, "second": 16}
